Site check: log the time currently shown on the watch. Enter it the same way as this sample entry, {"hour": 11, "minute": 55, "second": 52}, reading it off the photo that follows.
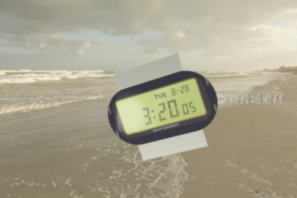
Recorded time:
{"hour": 3, "minute": 20, "second": 5}
